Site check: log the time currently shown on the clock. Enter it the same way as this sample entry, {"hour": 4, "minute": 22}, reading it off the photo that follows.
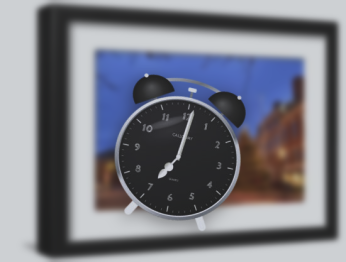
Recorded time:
{"hour": 7, "minute": 1}
